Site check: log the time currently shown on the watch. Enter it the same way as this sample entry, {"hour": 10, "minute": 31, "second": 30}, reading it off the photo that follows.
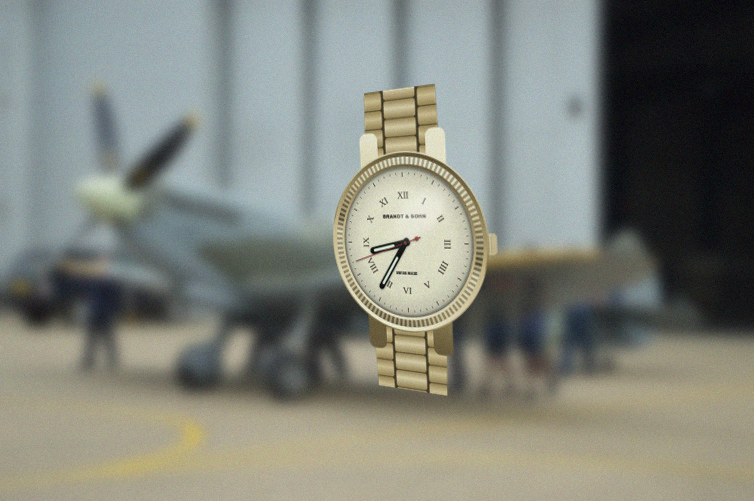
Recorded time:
{"hour": 8, "minute": 35, "second": 42}
